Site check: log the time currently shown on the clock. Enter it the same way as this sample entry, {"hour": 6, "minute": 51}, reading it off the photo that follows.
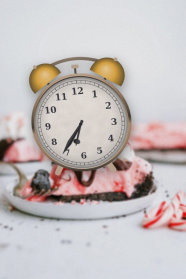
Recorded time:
{"hour": 6, "minute": 36}
